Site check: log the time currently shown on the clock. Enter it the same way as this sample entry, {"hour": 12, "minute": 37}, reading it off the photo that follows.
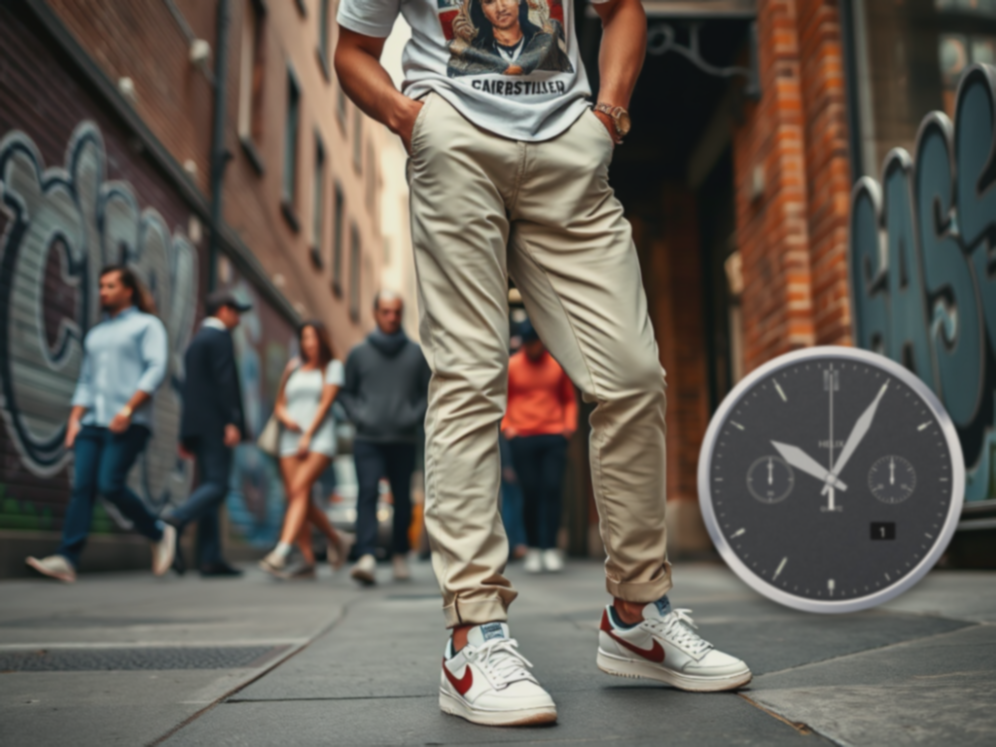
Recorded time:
{"hour": 10, "minute": 5}
